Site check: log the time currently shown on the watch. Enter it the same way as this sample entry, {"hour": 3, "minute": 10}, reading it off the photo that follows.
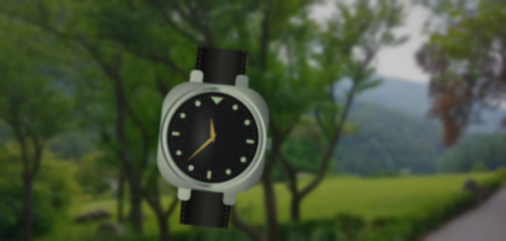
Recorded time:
{"hour": 11, "minute": 37}
